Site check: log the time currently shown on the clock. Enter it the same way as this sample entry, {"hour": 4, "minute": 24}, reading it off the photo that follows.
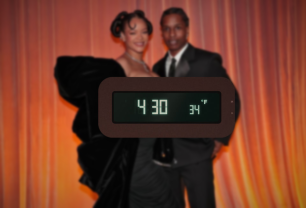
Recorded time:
{"hour": 4, "minute": 30}
